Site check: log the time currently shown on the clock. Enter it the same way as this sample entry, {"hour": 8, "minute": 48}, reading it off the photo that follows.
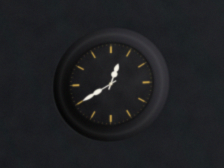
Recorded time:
{"hour": 12, "minute": 40}
